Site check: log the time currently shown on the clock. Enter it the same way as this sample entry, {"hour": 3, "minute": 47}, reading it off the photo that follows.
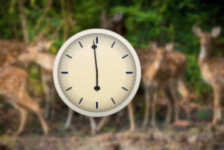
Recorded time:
{"hour": 5, "minute": 59}
